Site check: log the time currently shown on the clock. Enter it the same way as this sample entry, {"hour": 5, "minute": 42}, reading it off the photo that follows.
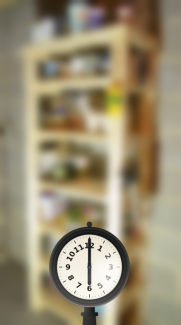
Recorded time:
{"hour": 6, "minute": 0}
